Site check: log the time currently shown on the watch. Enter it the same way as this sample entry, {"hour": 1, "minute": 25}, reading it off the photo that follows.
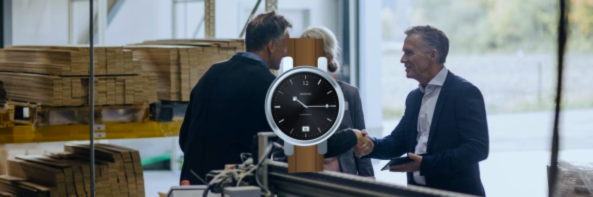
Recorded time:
{"hour": 10, "minute": 15}
